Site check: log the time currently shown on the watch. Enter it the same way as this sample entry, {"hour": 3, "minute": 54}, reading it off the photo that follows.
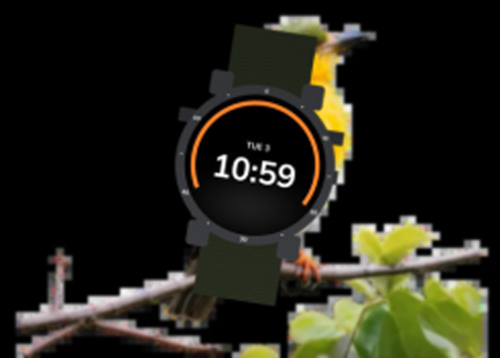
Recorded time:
{"hour": 10, "minute": 59}
